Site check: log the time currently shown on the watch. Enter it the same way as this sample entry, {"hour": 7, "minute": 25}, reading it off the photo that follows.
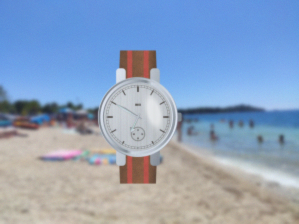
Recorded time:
{"hour": 6, "minute": 50}
